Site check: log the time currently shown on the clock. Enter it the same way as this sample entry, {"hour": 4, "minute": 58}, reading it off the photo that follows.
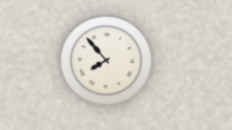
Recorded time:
{"hour": 7, "minute": 53}
